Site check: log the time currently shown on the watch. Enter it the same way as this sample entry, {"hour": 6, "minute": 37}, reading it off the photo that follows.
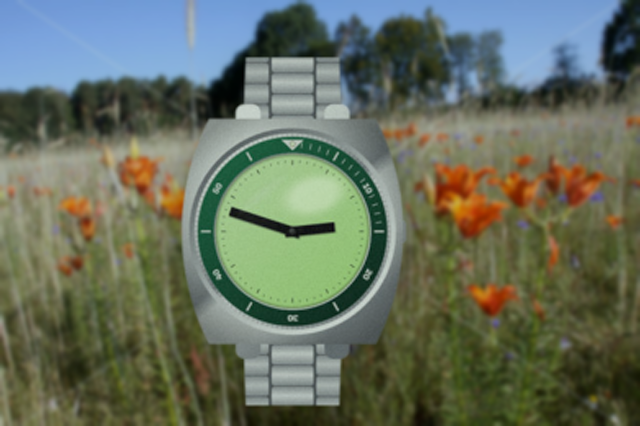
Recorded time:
{"hour": 2, "minute": 48}
